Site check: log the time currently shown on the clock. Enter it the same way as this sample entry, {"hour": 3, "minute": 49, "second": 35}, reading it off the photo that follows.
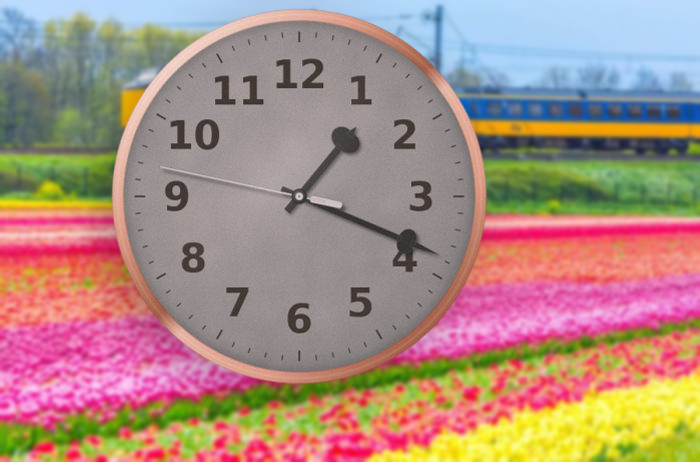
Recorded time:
{"hour": 1, "minute": 18, "second": 47}
